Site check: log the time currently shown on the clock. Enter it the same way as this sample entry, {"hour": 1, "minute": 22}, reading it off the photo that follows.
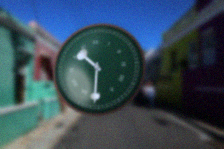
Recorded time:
{"hour": 10, "minute": 31}
